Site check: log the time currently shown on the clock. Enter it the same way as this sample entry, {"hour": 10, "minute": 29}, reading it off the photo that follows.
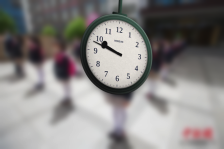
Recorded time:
{"hour": 9, "minute": 48}
